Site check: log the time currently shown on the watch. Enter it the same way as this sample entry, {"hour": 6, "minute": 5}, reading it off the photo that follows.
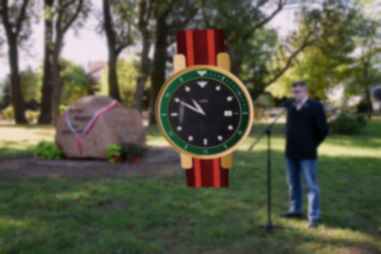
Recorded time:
{"hour": 10, "minute": 50}
